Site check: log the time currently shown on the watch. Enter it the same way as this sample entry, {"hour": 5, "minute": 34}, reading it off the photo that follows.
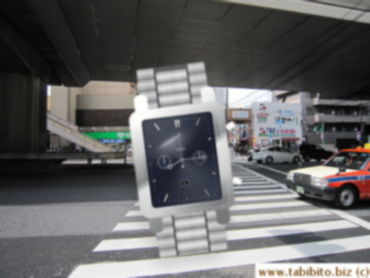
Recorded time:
{"hour": 8, "minute": 15}
